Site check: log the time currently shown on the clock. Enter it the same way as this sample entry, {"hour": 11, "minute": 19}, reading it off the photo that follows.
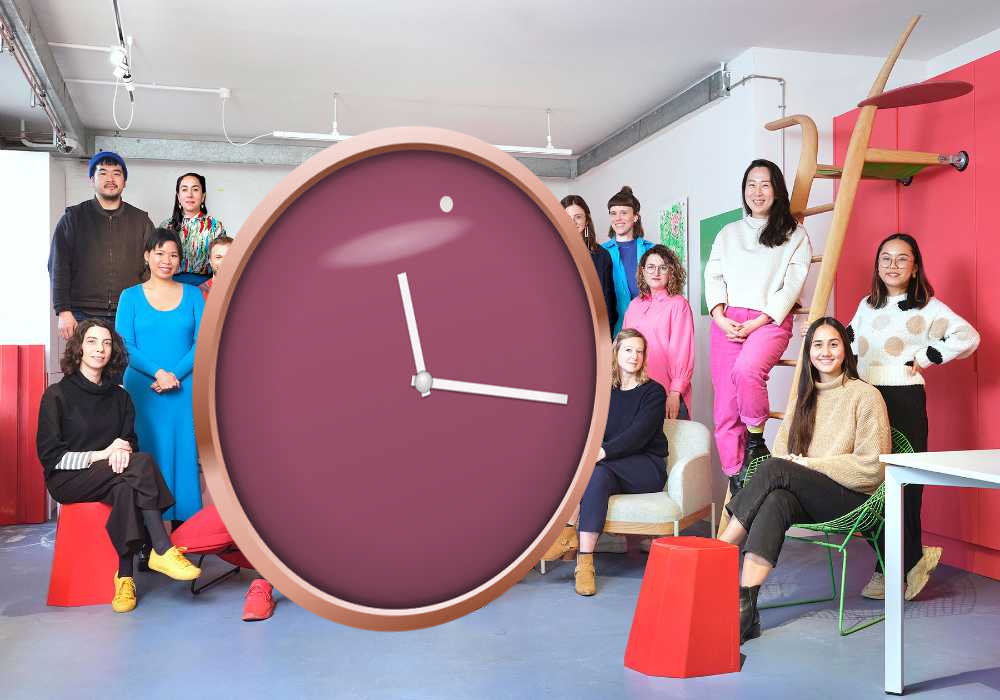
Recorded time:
{"hour": 11, "minute": 15}
